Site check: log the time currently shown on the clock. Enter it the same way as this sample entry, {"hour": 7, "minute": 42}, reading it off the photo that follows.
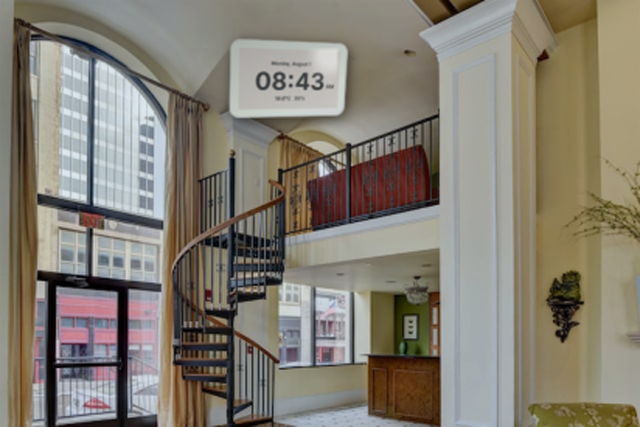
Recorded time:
{"hour": 8, "minute": 43}
